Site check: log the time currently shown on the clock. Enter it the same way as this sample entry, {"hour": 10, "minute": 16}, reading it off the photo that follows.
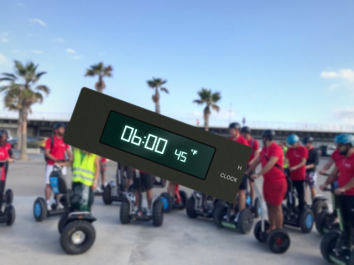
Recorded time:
{"hour": 6, "minute": 0}
